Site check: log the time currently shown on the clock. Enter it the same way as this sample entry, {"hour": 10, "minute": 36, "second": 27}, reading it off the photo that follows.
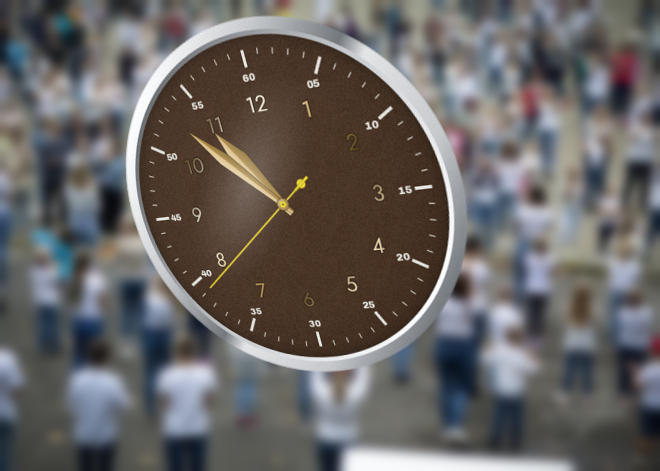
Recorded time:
{"hour": 10, "minute": 52, "second": 39}
